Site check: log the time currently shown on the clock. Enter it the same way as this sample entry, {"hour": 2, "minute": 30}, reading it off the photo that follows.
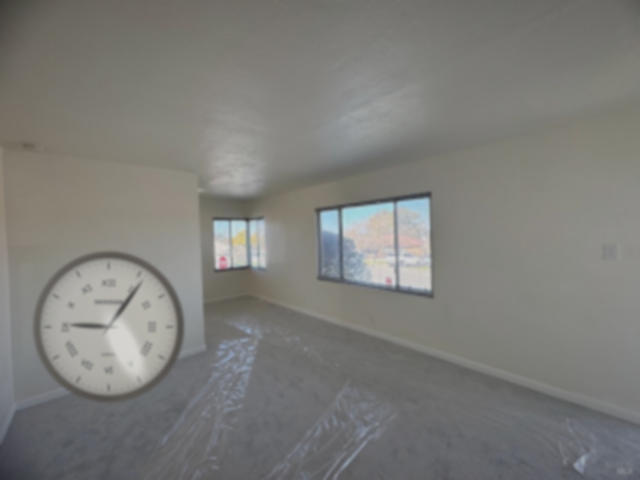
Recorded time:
{"hour": 9, "minute": 6}
